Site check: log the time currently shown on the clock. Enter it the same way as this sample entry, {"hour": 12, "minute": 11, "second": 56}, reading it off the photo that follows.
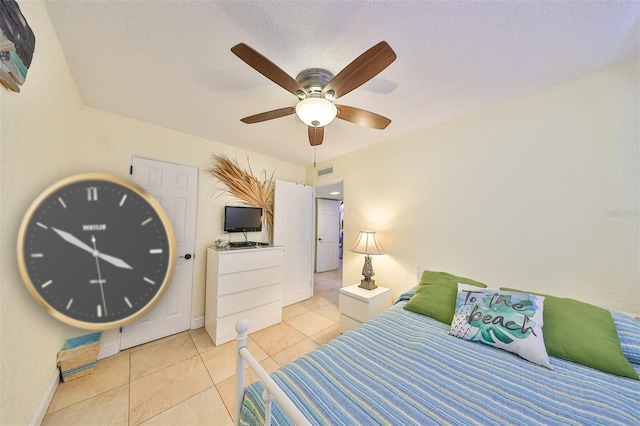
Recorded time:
{"hour": 3, "minute": 50, "second": 29}
